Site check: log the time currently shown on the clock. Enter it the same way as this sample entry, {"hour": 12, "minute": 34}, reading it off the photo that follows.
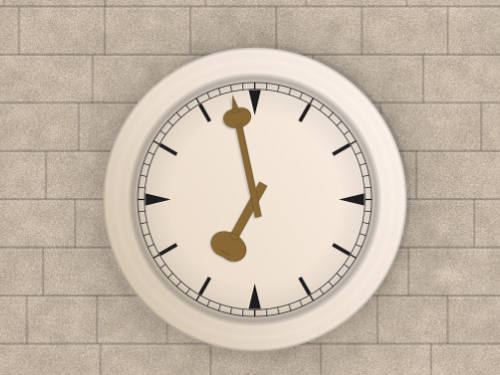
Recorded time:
{"hour": 6, "minute": 58}
